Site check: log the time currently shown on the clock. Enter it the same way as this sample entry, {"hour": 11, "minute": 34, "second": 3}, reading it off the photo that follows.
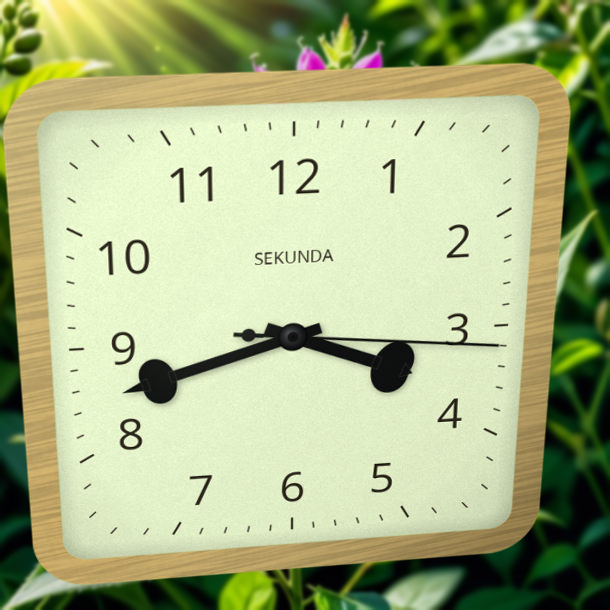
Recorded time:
{"hour": 3, "minute": 42, "second": 16}
